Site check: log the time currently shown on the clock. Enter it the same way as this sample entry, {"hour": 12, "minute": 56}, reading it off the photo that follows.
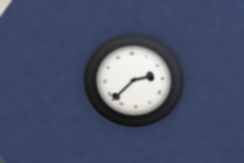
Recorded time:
{"hour": 2, "minute": 38}
